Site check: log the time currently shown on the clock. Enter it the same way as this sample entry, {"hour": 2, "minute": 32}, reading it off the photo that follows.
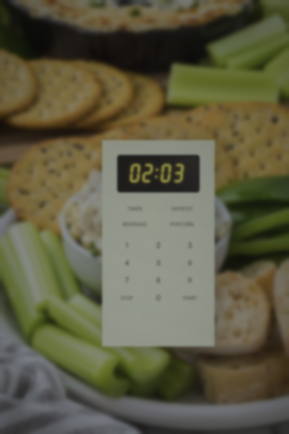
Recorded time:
{"hour": 2, "minute": 3}
